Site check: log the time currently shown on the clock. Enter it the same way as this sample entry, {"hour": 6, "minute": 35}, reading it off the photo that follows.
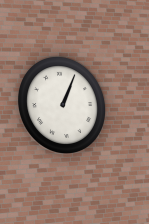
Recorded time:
{"hour": 1, "minute": 5}
